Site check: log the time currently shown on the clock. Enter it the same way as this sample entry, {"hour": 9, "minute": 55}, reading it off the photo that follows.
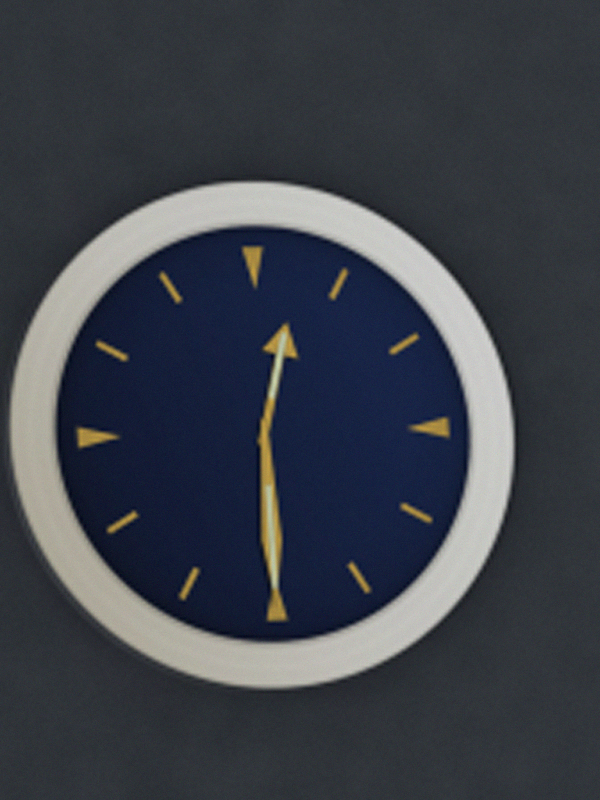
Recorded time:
{"hour": 12, "minute": 30}
